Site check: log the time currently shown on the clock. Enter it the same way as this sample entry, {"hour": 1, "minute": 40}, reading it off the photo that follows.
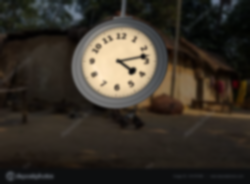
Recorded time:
{"hour": 4, "minute": 13}
